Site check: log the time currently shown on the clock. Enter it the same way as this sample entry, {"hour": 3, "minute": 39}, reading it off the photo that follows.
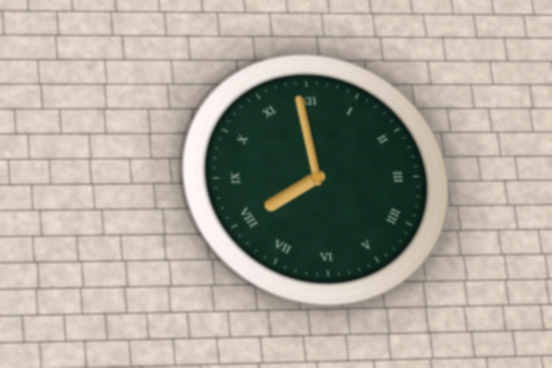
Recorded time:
{"hour": 7, "minute": 59}
